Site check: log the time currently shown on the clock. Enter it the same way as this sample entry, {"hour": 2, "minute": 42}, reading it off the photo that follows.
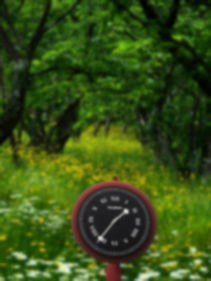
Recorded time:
{"hour": 1, "minute": 36}
